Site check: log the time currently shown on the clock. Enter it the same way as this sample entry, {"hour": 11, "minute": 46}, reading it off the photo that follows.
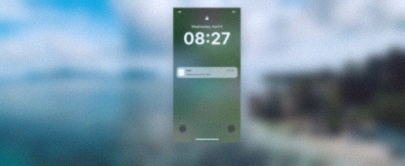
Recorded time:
{"hour": 8, "minute": 27}
